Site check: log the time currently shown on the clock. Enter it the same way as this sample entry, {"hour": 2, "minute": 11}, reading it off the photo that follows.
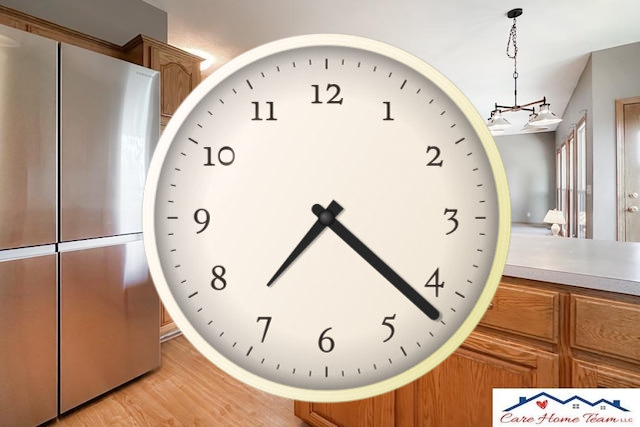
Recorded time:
{"hour": 7, "minute": 22}
